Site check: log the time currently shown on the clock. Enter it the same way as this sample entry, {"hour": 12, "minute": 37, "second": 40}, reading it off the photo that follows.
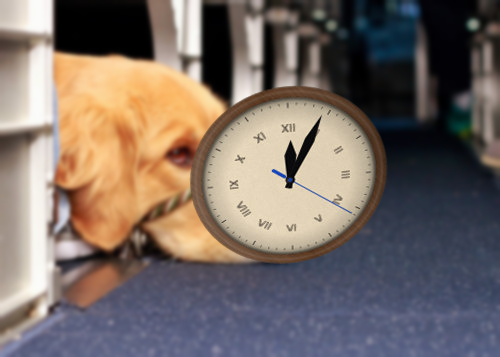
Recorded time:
{"hour": 12, "minute": 4, "second": 21}
